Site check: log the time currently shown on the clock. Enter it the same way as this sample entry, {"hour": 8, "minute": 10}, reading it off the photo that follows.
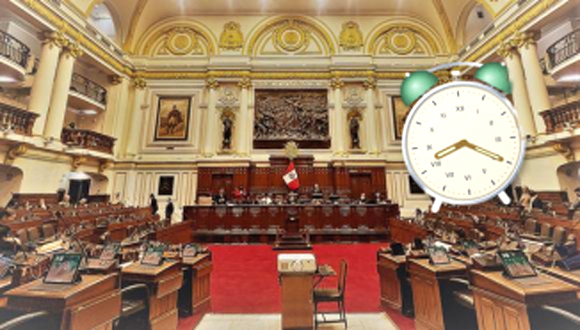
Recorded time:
{"hour": 8, "minute": 20}
